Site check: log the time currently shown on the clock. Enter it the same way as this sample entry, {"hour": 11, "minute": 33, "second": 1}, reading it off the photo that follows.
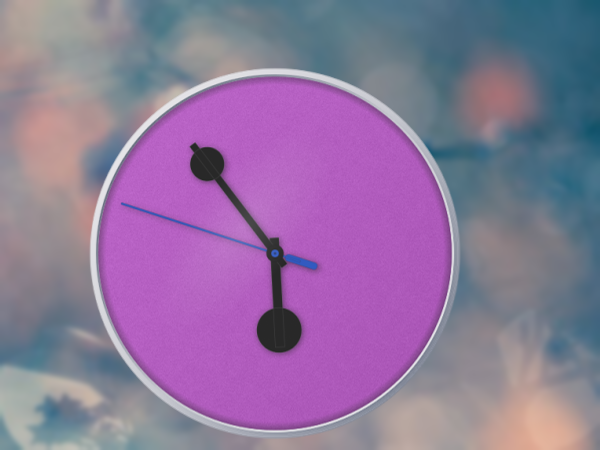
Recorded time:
{"hour": 5, "minute": 53, "second": 48}
